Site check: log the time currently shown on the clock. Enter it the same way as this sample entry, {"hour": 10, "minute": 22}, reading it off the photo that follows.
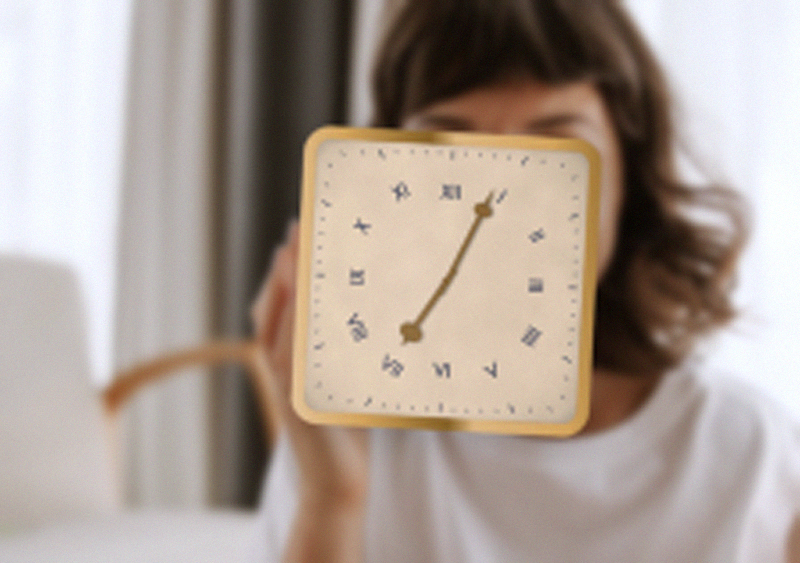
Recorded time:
{"hour": 7, "minute": 4}
